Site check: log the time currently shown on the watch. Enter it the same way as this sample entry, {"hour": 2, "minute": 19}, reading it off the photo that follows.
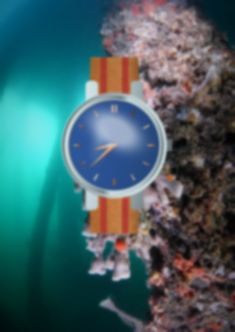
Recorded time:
{"hour": 8, "minute": 38}
